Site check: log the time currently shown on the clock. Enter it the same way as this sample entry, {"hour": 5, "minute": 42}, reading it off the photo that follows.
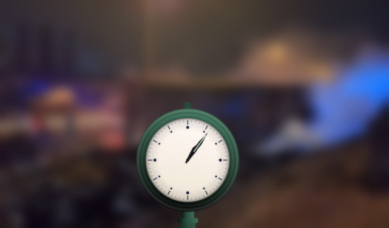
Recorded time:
{"hour": 1, "minute": 6}
